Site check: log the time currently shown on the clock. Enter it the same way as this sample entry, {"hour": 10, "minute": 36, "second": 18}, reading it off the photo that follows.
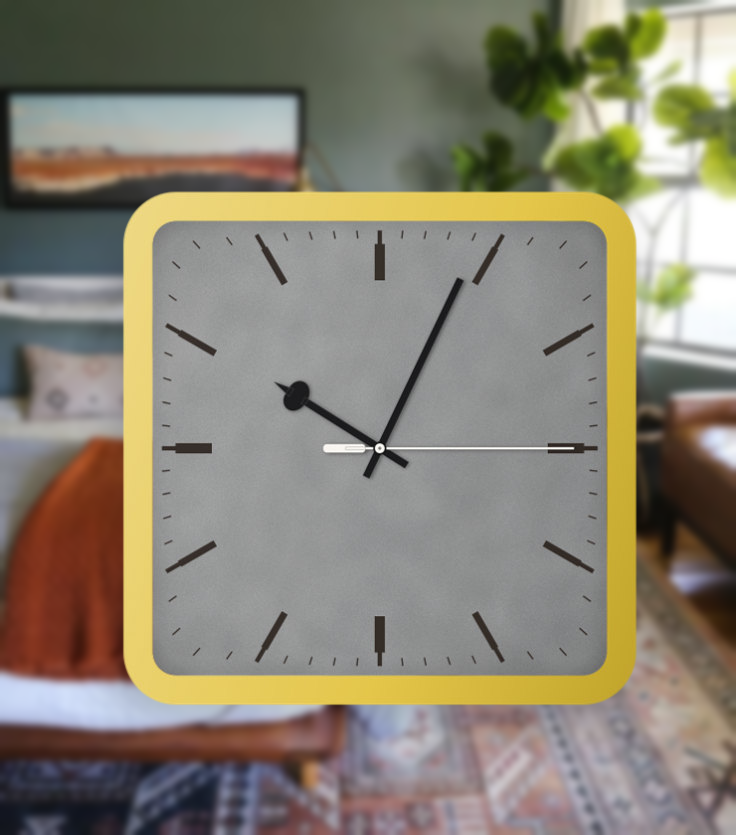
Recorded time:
{"hour": 10, "minute": 4, "second": 15}
